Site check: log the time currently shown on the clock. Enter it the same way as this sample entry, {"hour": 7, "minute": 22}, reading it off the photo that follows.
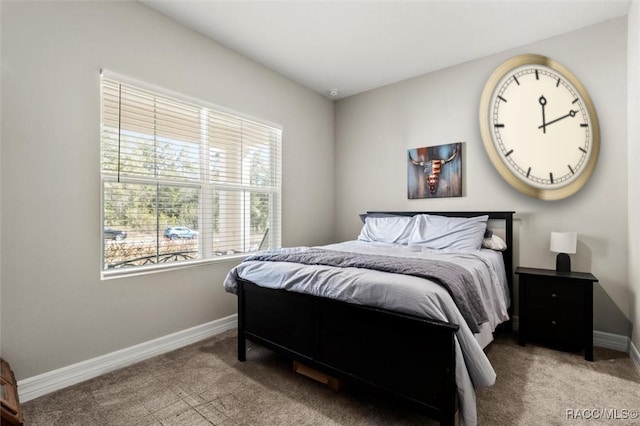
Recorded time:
{"hour": 12, "minute": 12}
